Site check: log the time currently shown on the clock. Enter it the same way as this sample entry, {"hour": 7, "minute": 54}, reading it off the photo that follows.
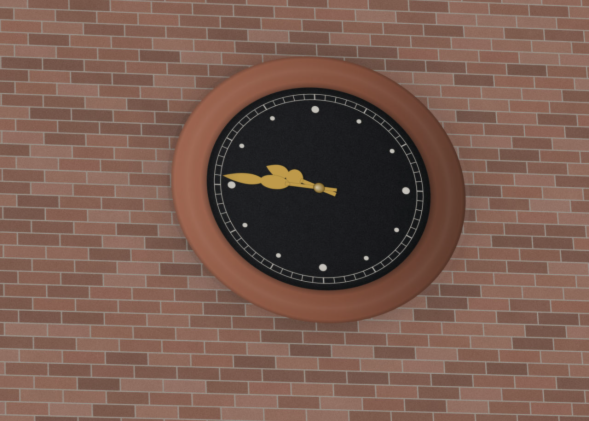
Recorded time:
{"hour": 9, "minute": 46}
